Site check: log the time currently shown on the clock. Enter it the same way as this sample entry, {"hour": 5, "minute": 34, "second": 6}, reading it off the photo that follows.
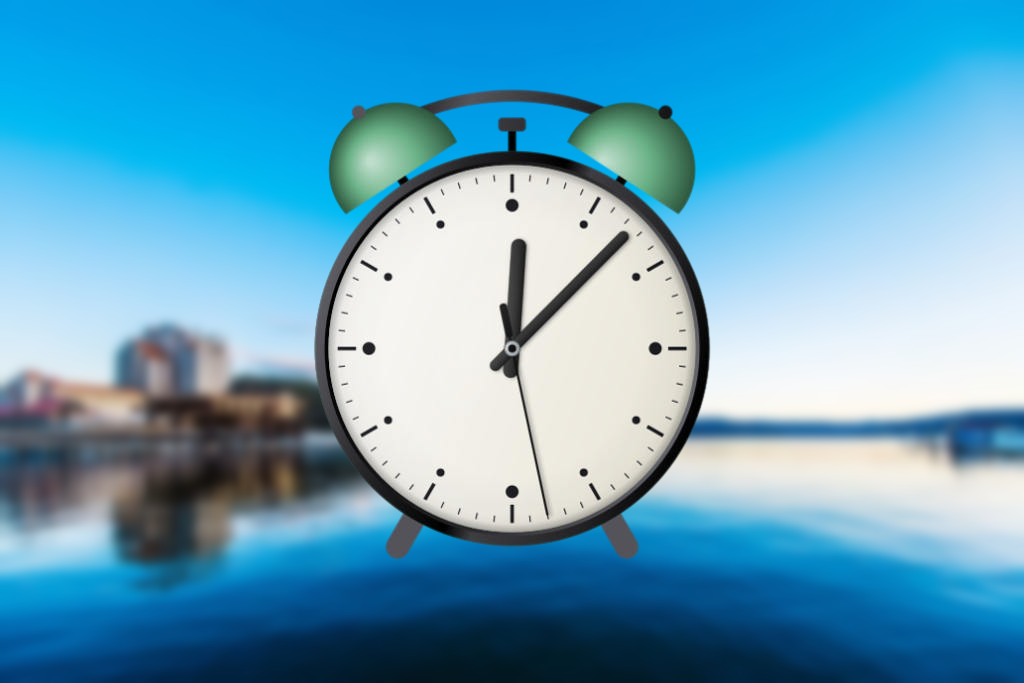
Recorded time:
{"hour": 12, "minute": 7, "second": 28}
